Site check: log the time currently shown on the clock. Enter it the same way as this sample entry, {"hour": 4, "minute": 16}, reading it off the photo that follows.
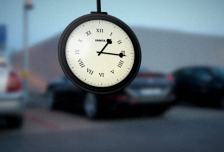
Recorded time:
{"hour": 1, "minute": 16}
